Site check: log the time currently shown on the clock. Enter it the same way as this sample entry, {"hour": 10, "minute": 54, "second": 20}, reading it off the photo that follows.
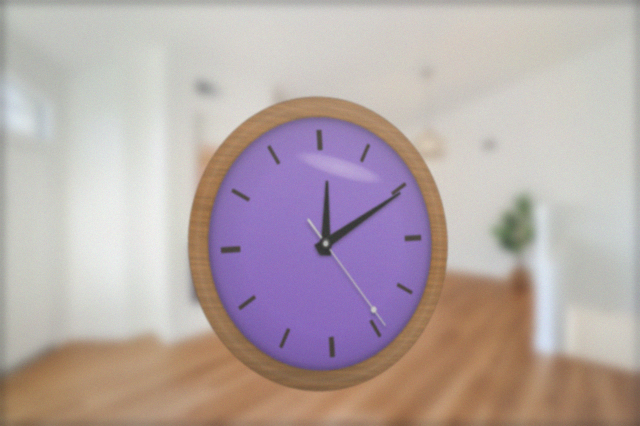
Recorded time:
{"hour": 12, "minute": 10, "second": 24}
